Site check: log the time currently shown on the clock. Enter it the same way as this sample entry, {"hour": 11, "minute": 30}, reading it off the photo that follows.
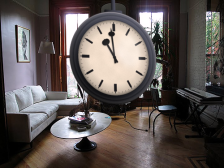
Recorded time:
{"hour": 10, "minute": 59}
